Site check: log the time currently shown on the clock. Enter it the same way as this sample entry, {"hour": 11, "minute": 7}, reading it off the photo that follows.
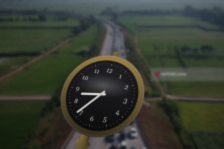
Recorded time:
{"hour": 8, "minute": 36}
